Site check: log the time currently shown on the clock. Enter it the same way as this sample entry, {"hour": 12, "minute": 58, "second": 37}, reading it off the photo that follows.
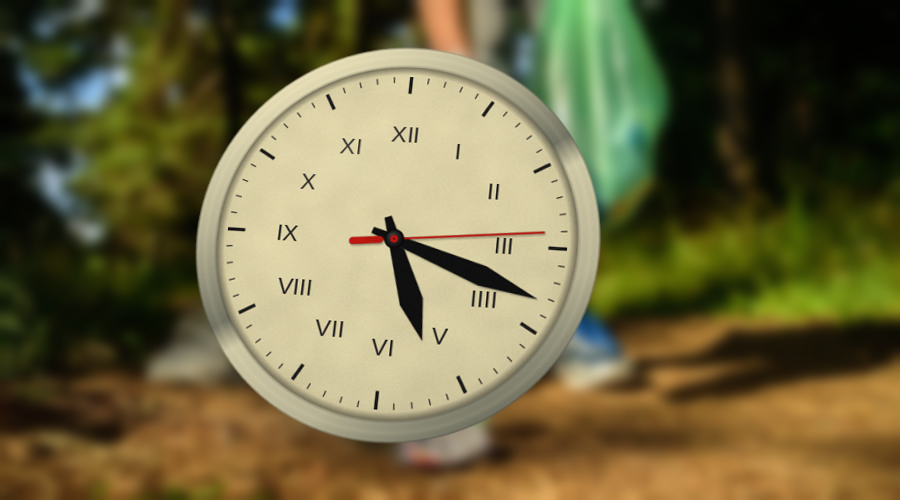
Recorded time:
{"hour": 5, "minute": 18, "second": 14}
